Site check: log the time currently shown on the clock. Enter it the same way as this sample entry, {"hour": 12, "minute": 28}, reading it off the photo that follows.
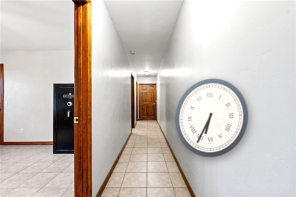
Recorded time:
{"hour": 6, "minute": 35}
